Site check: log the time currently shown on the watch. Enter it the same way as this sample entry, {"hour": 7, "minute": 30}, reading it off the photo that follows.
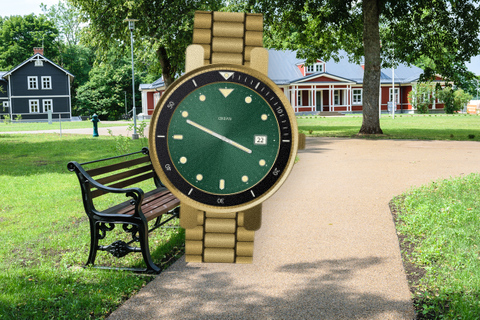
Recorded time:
{"hour": 3, "minute": 49}
